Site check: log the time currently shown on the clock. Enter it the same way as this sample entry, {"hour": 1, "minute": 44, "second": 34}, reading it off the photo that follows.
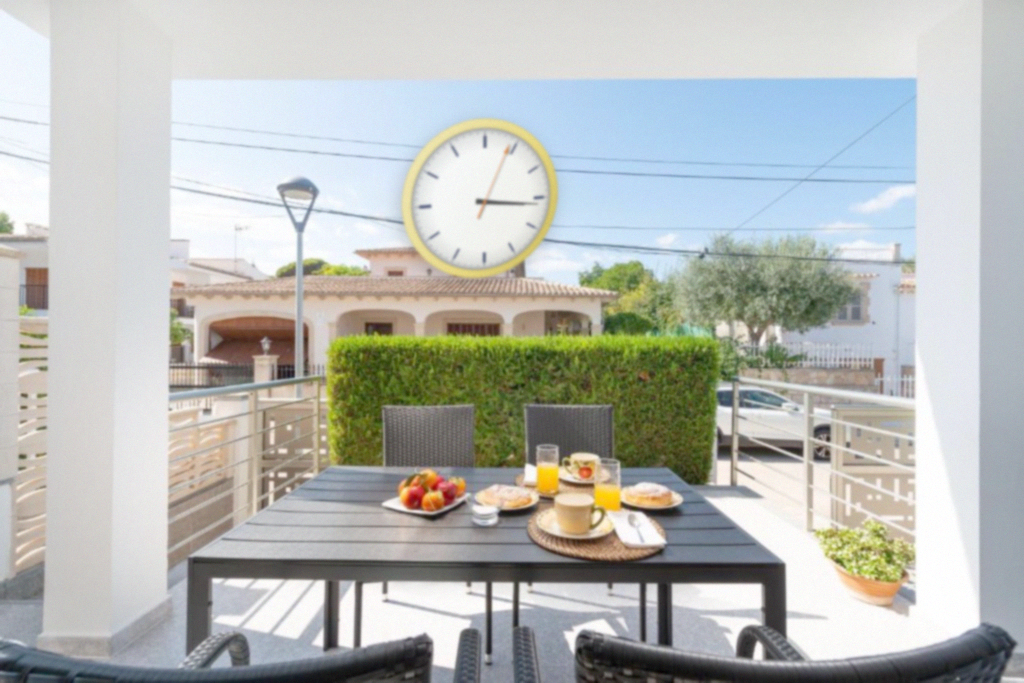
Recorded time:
{"hour": 3, "minute": 16, "second": 4}
